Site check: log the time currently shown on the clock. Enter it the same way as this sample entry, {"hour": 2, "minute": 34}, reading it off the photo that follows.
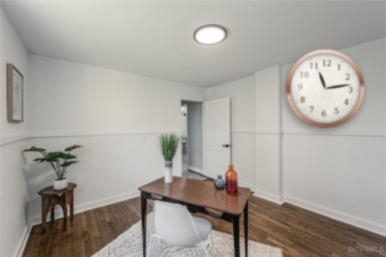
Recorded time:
{"hour": 11, "minute": 13}
